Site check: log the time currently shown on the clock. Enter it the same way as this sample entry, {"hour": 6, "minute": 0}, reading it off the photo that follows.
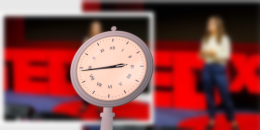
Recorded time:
{"hour": 2, "minute": 44}
